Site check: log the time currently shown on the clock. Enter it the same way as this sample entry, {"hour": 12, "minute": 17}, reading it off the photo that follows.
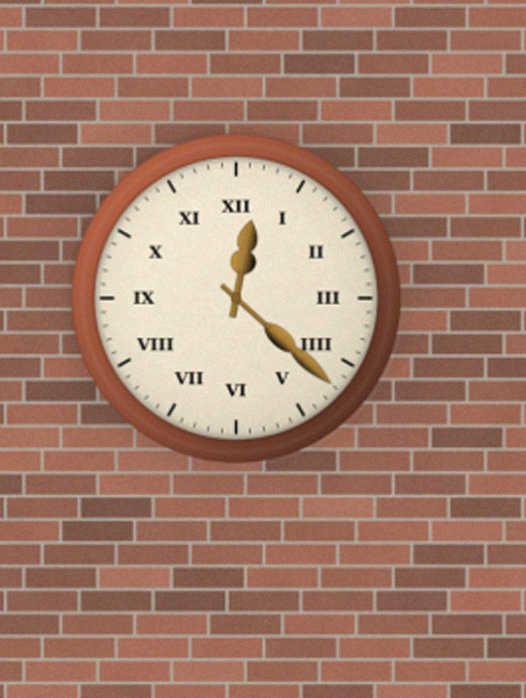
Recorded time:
{"hour": 12, "minute": 22}
